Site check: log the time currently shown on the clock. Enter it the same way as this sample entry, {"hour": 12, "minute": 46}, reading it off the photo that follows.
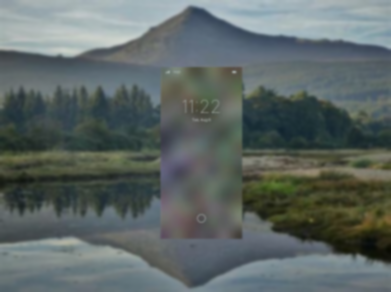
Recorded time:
{"hour": 11, "minute": 22}
